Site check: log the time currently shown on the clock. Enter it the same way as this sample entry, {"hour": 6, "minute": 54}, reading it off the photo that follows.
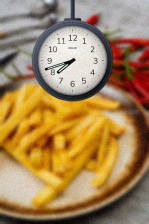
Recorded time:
{"hour": 7, "minute": 42}
